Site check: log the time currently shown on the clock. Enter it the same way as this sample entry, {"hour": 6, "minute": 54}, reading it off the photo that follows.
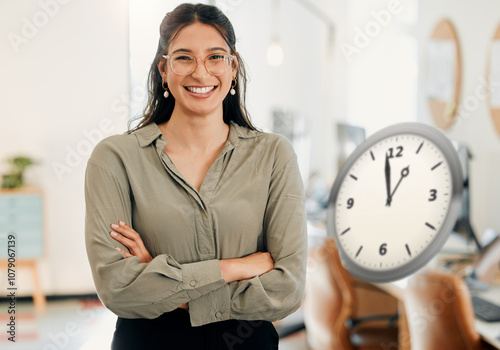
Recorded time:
{"hour": 12, "minute": 58}
